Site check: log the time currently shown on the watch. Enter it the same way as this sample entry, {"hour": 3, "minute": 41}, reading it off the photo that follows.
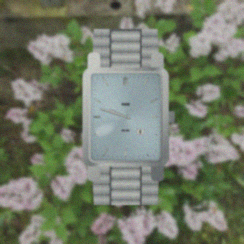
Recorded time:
{"hour": 9, "minute": 48}
